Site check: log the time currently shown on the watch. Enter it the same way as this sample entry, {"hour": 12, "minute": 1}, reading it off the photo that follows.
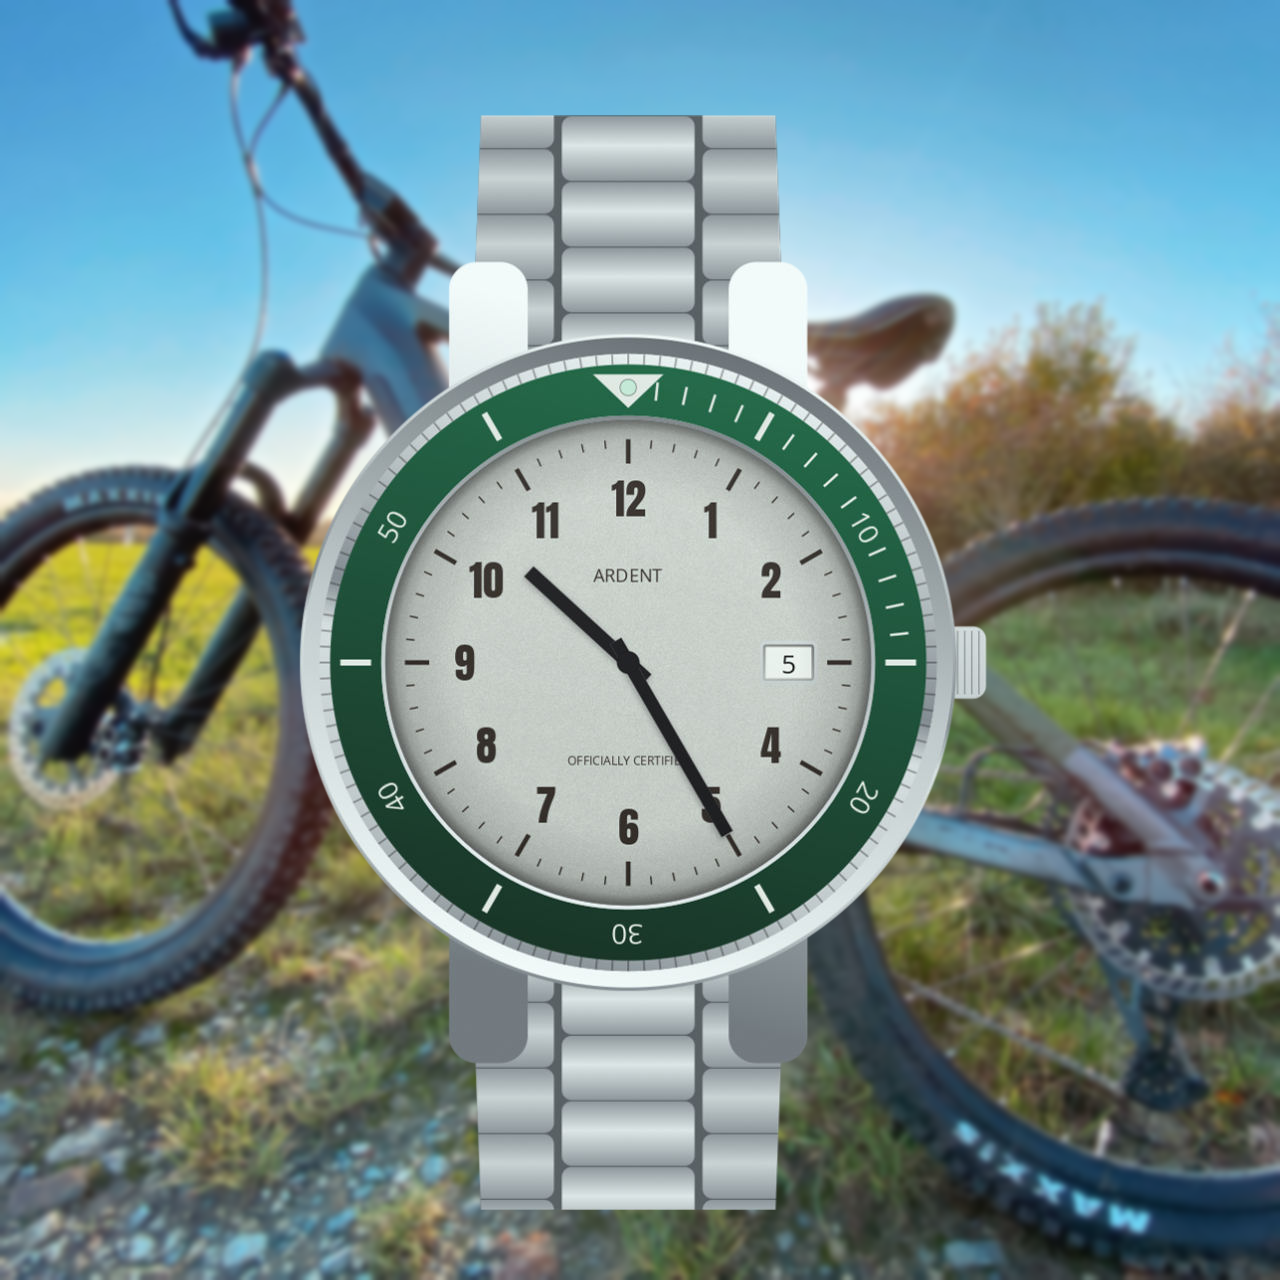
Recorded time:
{"hour": 10, "minute": 25}
